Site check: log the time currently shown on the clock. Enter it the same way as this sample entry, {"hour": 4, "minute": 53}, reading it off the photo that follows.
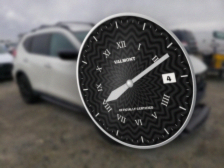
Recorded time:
{"hour": 8, "minute": 11}
